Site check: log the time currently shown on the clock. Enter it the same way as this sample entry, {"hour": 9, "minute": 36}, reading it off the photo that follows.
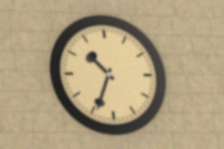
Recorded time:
{"hour": 10, "minute": 34}
